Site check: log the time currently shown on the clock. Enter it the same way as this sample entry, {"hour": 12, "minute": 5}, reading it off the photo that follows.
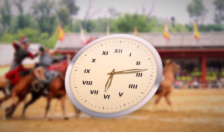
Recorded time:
{"hour": 6, "minute": 13}
